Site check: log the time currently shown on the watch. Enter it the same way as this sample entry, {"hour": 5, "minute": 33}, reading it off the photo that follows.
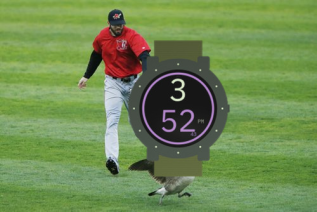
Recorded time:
{"hour": 3, "minute": 52}
